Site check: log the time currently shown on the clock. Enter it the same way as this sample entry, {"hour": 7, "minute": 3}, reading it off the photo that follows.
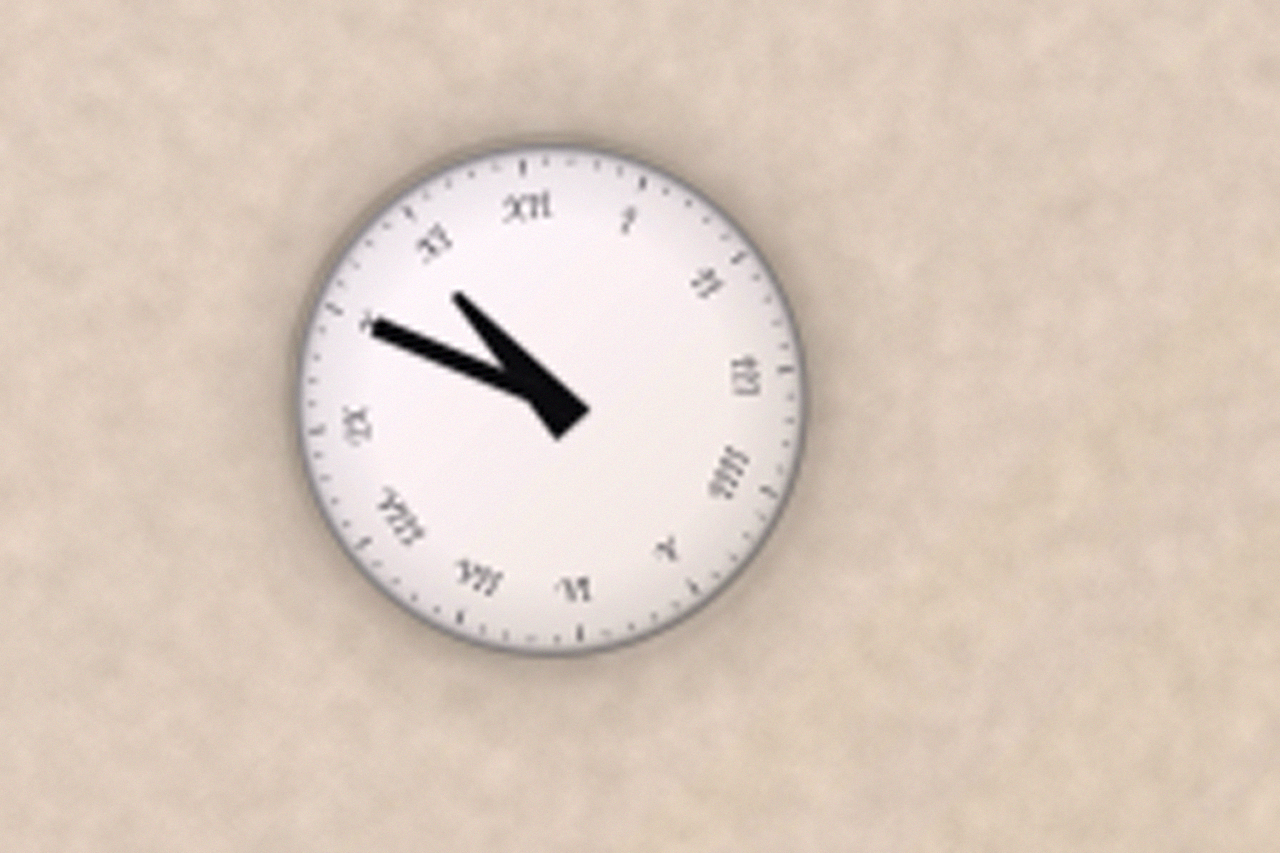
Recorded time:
{"hour": 10, "minute": 50}
